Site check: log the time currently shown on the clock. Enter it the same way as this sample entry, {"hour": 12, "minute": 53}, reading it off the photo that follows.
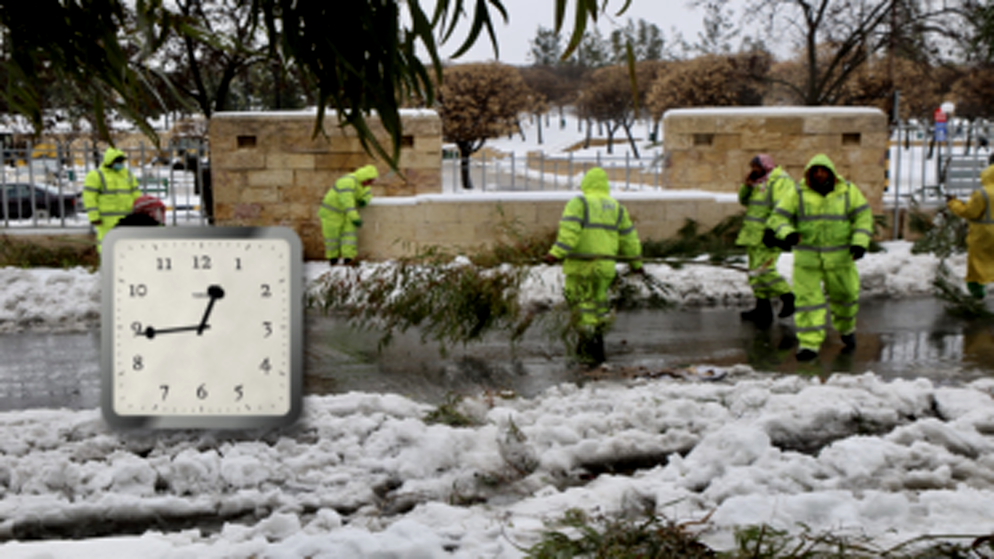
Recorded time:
{"hour": 12, "minute": 44}
